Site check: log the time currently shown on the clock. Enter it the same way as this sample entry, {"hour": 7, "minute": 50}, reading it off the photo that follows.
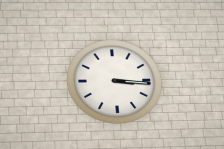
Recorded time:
{"hour": 3, "minute": 16}
